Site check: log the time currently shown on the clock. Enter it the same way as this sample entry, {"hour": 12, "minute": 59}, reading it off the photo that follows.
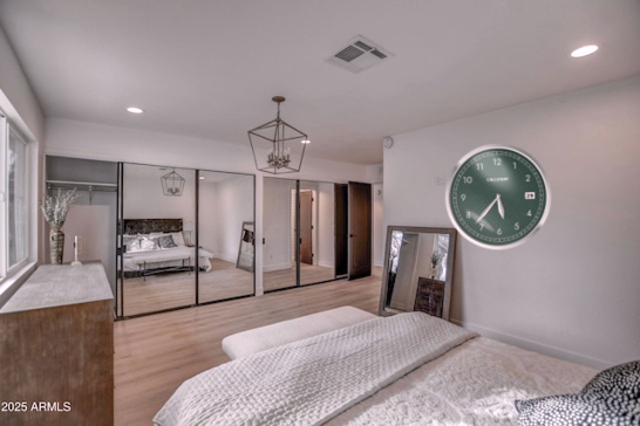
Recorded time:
{"hour": 5, "minute": 37}
